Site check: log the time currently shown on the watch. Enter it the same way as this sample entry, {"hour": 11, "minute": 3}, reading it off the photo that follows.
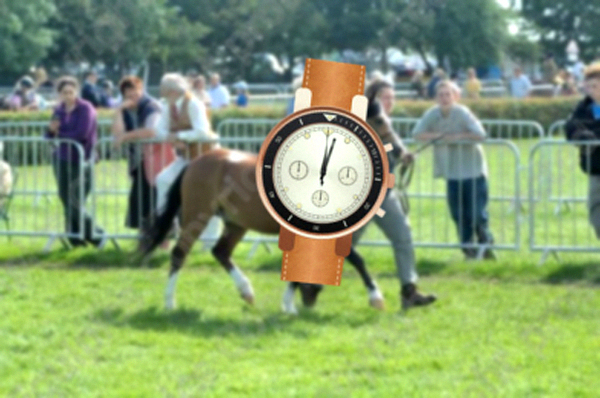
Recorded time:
{"hour": 12, "minute": 2}
